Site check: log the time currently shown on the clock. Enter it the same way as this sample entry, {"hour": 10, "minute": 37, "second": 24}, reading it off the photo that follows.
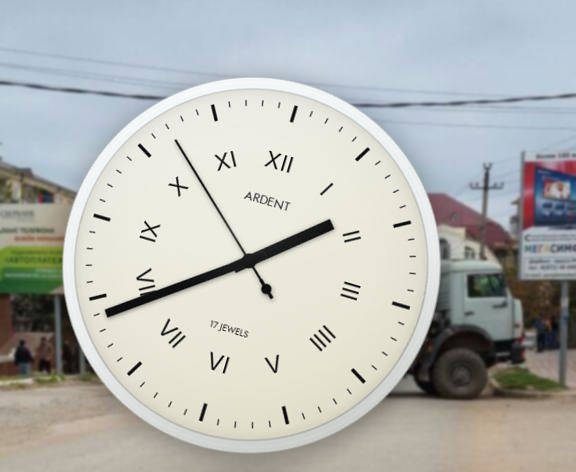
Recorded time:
{"hour": 1, "minute": 38, "second": 52}
